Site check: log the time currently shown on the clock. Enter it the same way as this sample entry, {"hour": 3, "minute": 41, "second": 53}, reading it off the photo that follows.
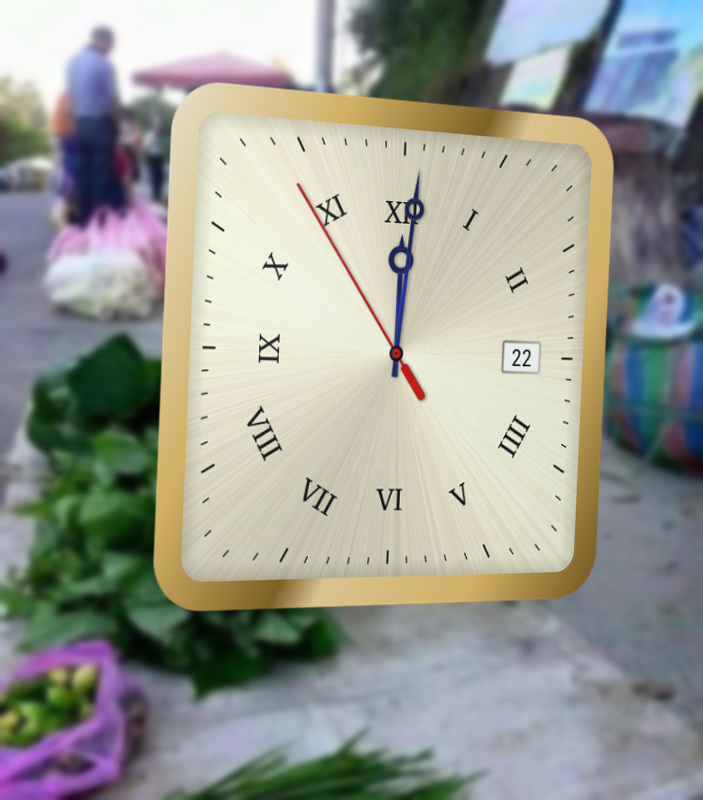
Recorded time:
{"hour": 12, "minute": 0, "second": 54}
